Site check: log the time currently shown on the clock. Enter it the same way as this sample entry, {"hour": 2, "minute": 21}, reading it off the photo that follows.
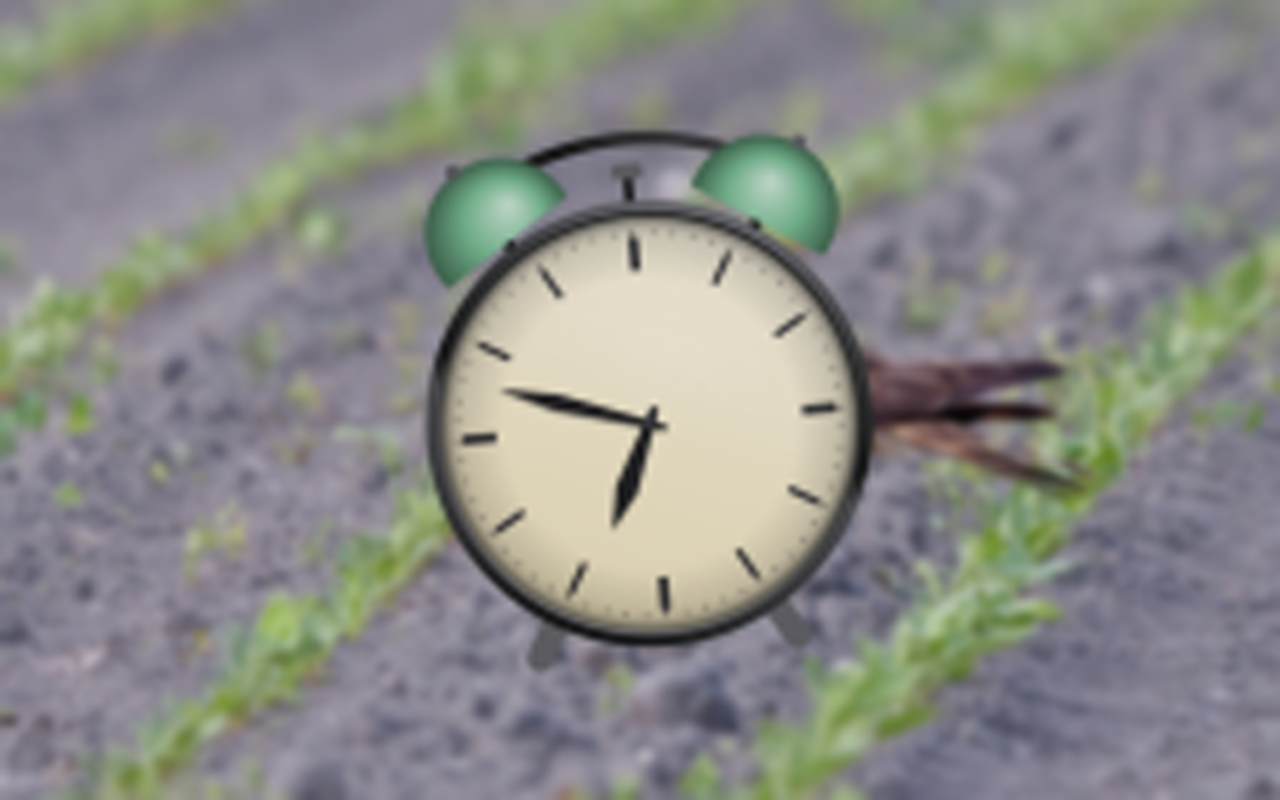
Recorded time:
{"hour": 6, "minute": 48}
